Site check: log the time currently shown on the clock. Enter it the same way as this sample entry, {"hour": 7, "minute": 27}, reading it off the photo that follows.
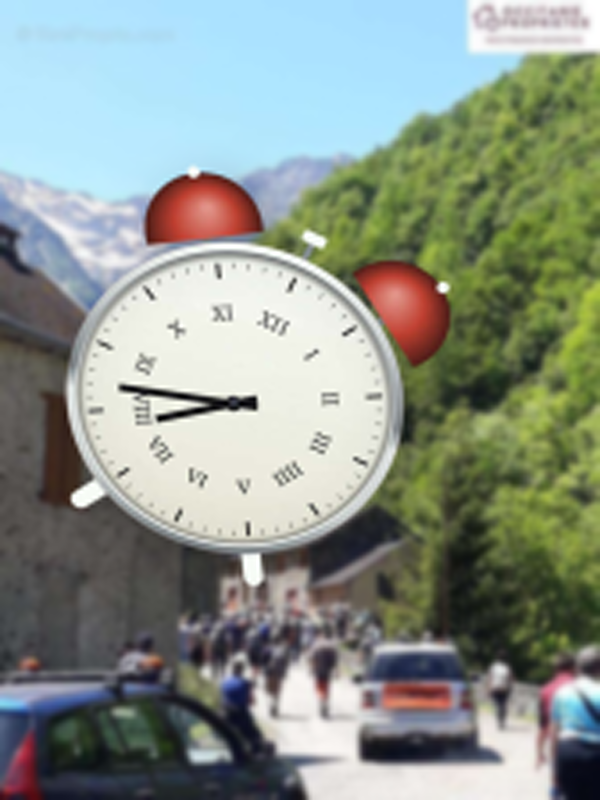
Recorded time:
{"hour": 7, "minute": 42}
